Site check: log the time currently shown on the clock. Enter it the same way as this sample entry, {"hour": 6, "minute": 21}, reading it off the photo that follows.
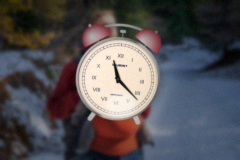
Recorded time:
{"hour": 11, "minute": 22}
